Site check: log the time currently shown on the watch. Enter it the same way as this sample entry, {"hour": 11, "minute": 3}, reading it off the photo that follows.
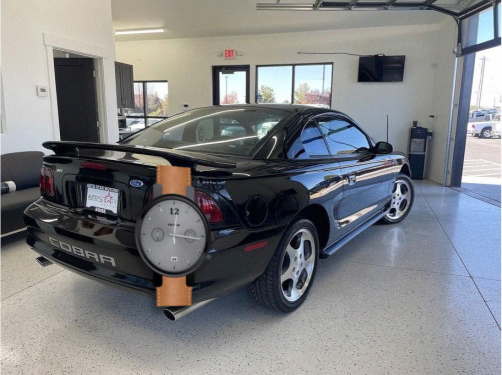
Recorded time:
{"hour": 12, "minute": 16}
